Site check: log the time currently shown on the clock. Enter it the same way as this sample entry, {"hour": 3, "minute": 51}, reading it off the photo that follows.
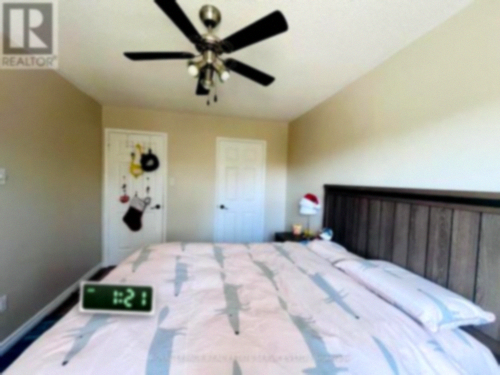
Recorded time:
{"hour": 1, "minute": 21}
